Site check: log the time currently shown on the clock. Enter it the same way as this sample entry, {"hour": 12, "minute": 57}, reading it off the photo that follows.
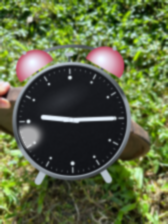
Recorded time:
{"hour": 9, "minute": 15}
